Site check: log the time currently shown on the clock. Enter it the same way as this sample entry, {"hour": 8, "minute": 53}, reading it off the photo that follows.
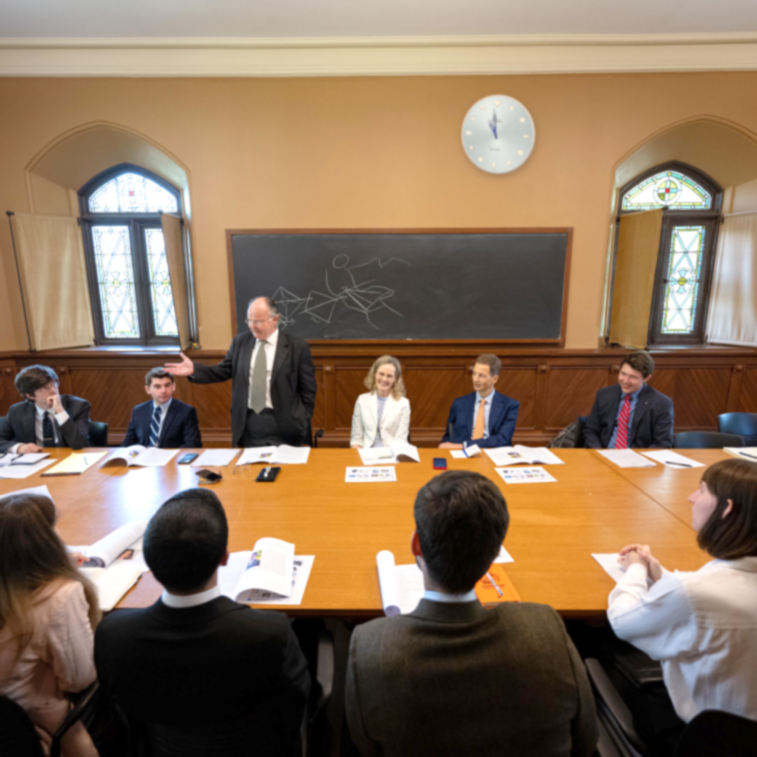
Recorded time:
{"hour": 10, "minute": 59}
